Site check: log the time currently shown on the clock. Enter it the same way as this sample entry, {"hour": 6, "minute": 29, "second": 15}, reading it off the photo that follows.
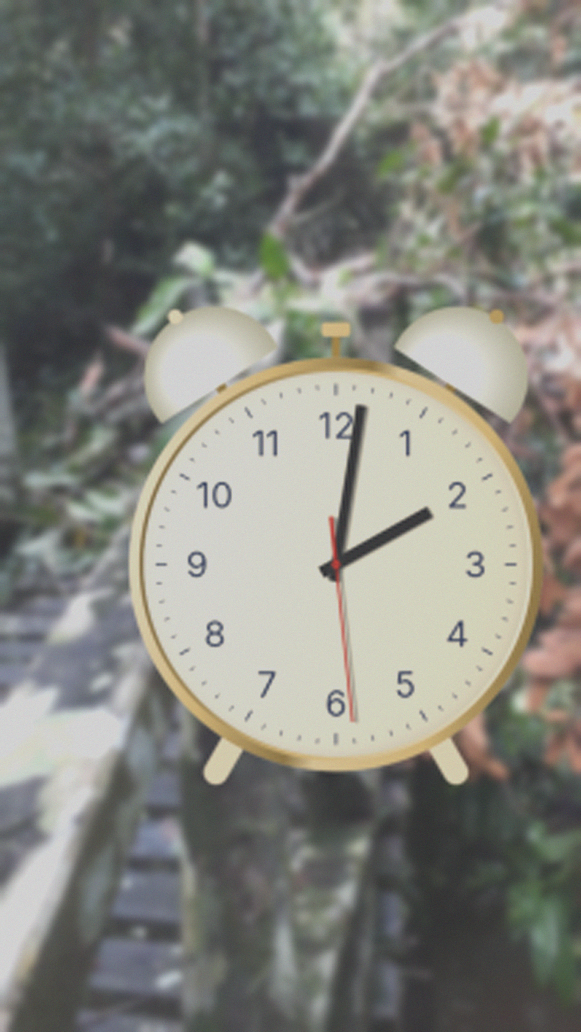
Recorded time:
{"hour": 2, "minute": 1, "second": 29}
